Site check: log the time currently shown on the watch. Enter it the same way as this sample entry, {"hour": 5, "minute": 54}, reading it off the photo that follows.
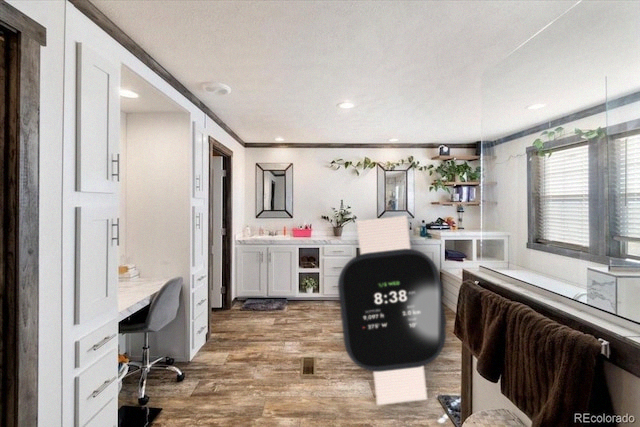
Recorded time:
{"hour": 8, "minute": 38}
